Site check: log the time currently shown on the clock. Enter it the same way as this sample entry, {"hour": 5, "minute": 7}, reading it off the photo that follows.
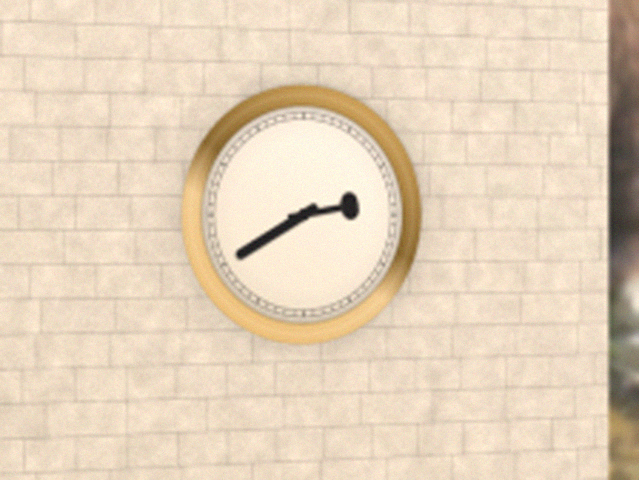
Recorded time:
{"hour": 2, "minute": 40}
